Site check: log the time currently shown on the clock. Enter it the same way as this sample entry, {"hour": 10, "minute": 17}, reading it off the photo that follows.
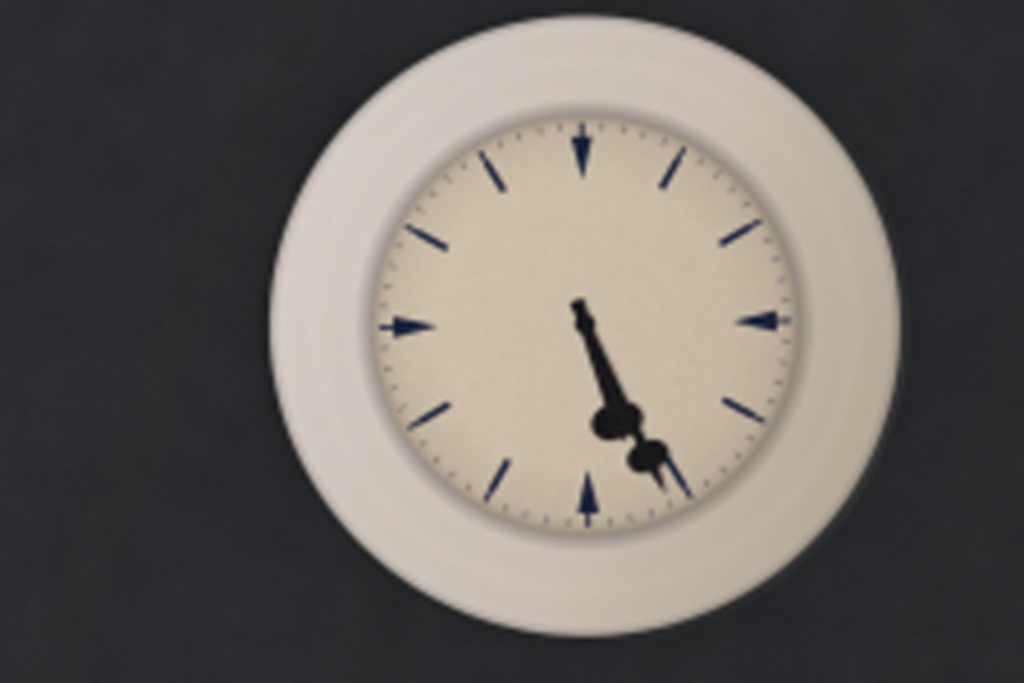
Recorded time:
{"hour": 5, "minute": 26}
